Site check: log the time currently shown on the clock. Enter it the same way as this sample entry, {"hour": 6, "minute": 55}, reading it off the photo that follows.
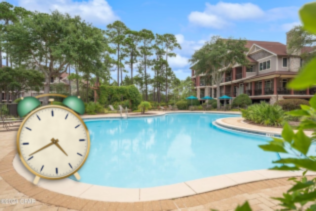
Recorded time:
{"hour": 4, "minute": 41}
